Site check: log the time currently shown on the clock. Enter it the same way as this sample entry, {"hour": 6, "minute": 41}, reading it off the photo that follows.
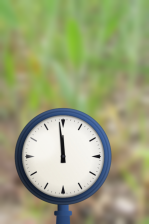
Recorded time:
{"hour": 11, "minute": 59}
